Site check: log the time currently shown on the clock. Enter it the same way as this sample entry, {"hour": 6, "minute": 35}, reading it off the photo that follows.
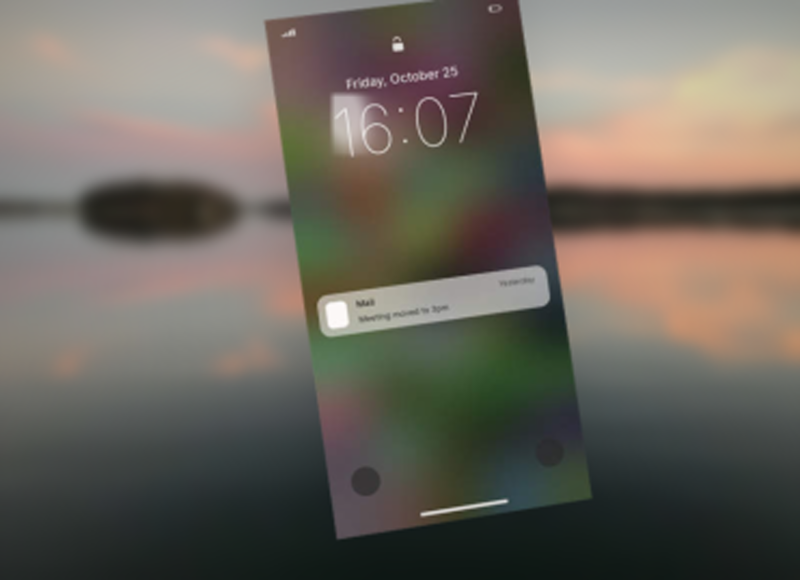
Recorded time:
{"hour": 16, "minute": 7}
